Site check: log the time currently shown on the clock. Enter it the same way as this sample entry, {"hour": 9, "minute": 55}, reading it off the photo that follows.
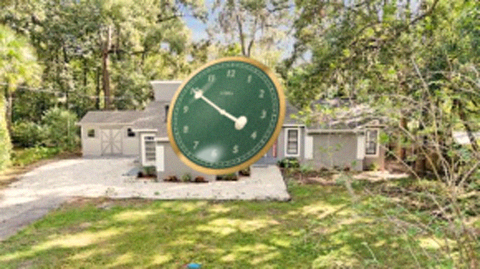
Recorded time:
{"hour": 3, "minute": 50}
